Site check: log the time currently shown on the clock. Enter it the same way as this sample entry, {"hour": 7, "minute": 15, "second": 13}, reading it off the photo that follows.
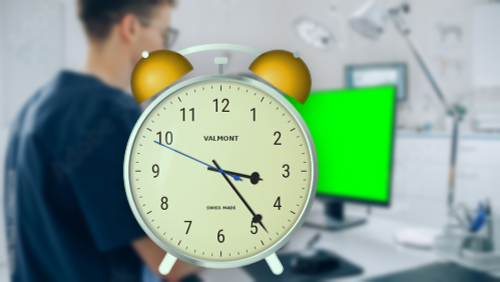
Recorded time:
{"hour": 3, "minute": 23, "second": 49}
